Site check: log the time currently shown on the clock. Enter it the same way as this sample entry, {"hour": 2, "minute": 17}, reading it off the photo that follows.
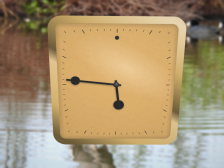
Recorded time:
{"hour": 5, "minute": 46}
